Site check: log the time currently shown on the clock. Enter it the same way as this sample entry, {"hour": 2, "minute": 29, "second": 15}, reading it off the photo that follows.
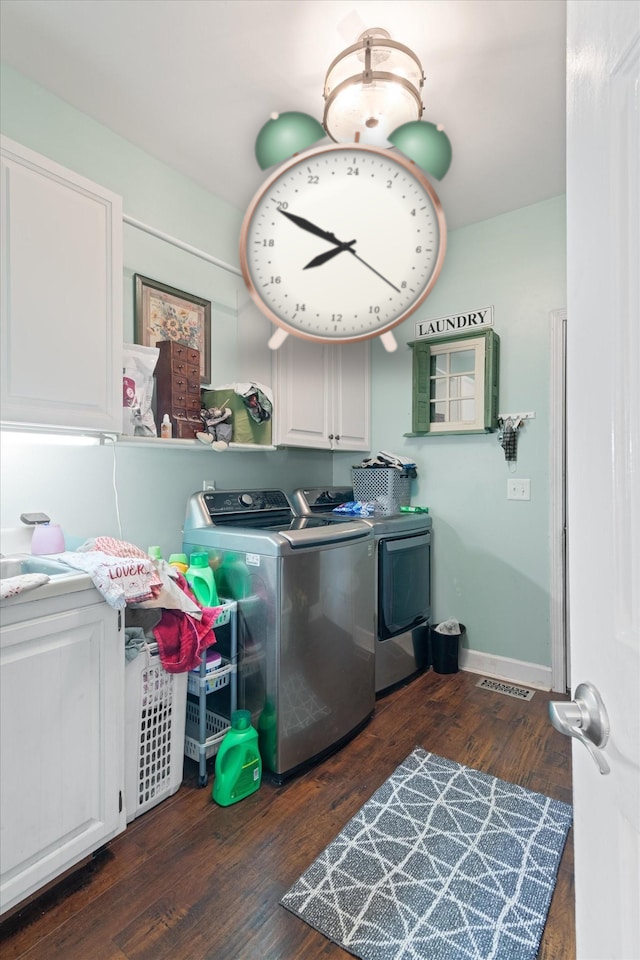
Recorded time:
{"hour": 15, "minute": 49, "second": 21}
